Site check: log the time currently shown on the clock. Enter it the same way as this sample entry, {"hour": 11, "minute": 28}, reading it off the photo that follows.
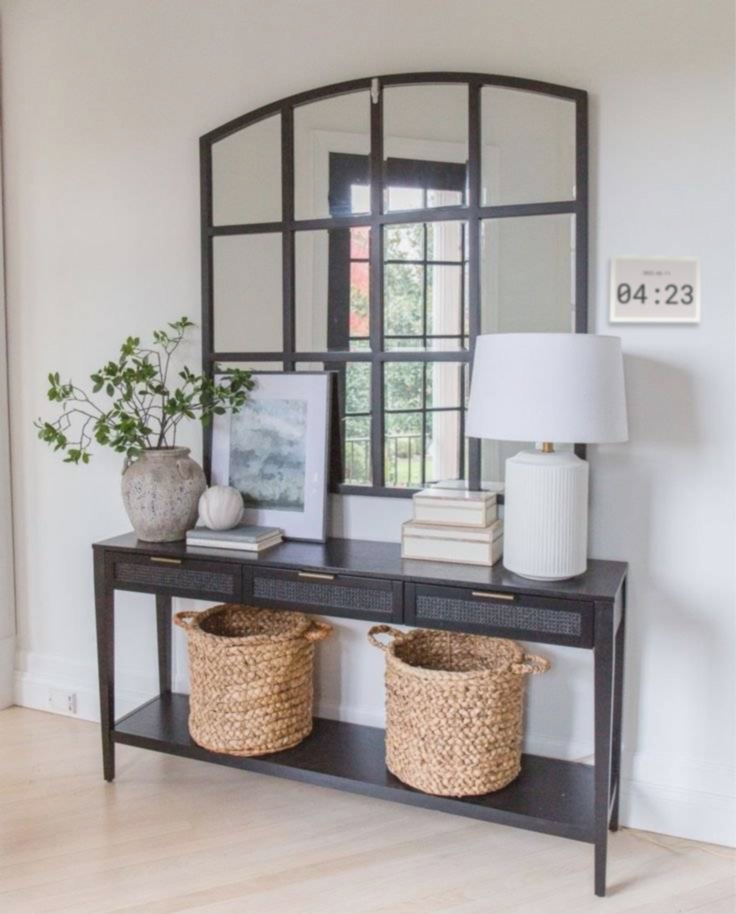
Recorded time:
{"hour": 4, "minute": 23}
